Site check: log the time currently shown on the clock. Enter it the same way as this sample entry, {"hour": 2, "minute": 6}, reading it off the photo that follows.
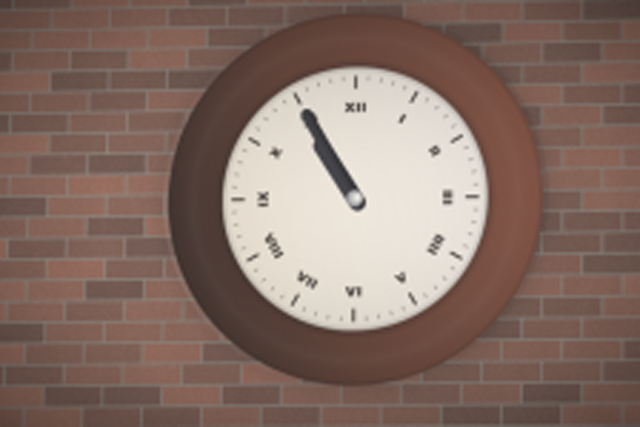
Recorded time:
{"hour": 10, "minute": 55}
